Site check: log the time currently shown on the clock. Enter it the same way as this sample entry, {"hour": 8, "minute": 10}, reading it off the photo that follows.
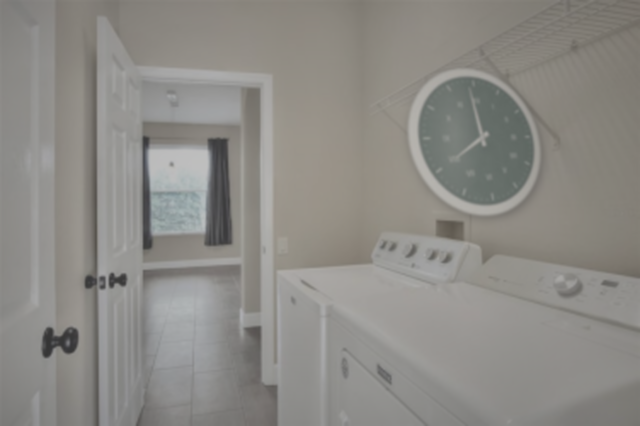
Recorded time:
{"hour": 7, "minute": 59}
